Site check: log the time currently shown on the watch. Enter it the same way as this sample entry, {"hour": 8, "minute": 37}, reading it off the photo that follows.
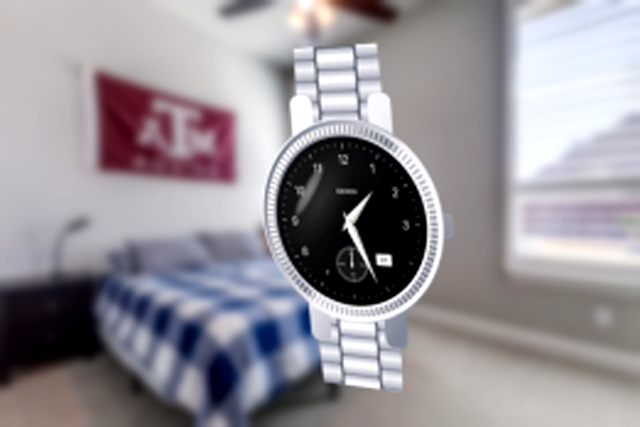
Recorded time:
{"hour": 1, "minute": 26}
